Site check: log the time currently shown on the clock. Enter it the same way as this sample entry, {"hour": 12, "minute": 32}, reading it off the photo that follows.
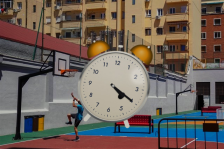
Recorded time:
{"hour": 4, "minute": 20}
